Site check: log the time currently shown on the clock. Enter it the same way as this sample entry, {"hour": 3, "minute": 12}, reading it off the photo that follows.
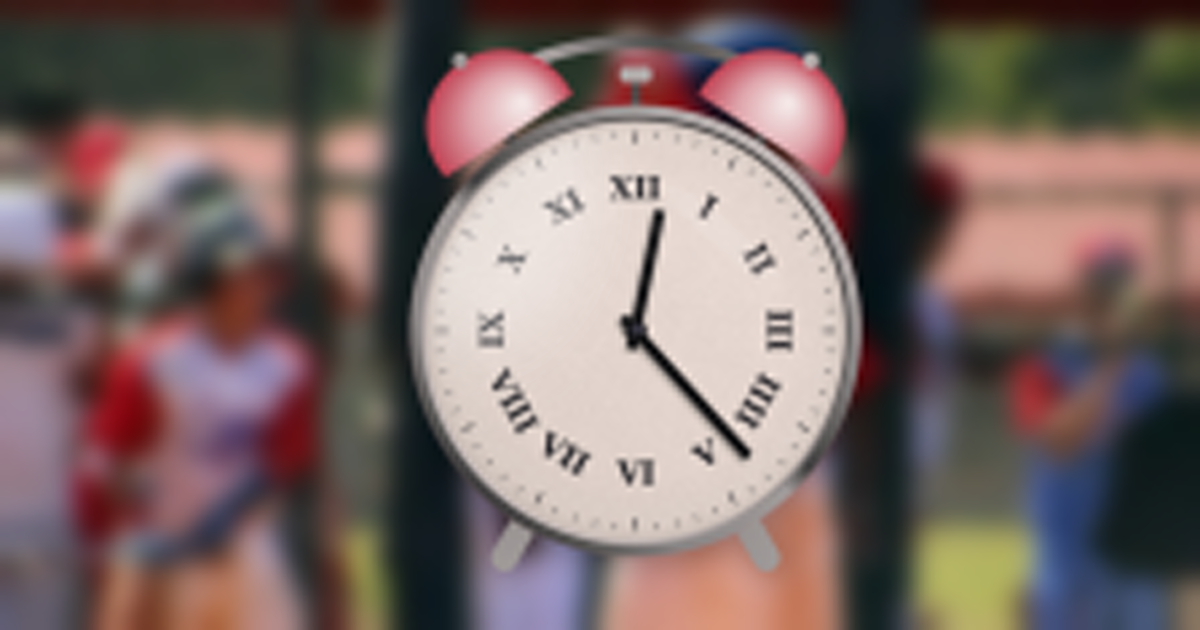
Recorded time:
{"hour": 12, "minute": 23}
